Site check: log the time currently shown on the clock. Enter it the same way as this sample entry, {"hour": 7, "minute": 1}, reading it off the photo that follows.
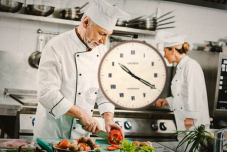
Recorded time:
{"hour": 10, "minute": 20}
